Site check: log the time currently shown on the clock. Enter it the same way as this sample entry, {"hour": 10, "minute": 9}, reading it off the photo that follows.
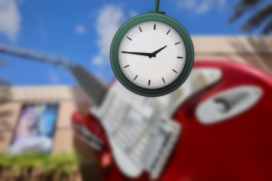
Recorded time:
{"hour": 1, "minute": 45}
